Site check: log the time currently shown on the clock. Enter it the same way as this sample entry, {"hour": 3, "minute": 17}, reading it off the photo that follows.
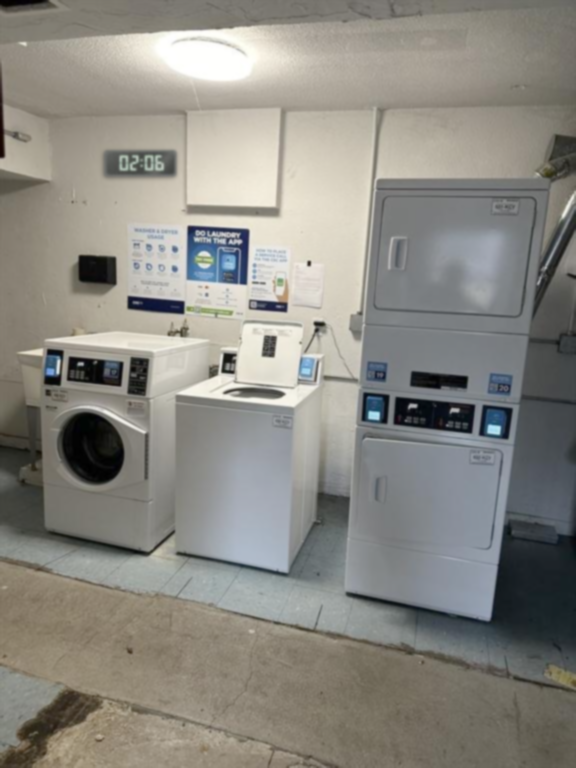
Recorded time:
{"hour": 2, "minute": 6}
